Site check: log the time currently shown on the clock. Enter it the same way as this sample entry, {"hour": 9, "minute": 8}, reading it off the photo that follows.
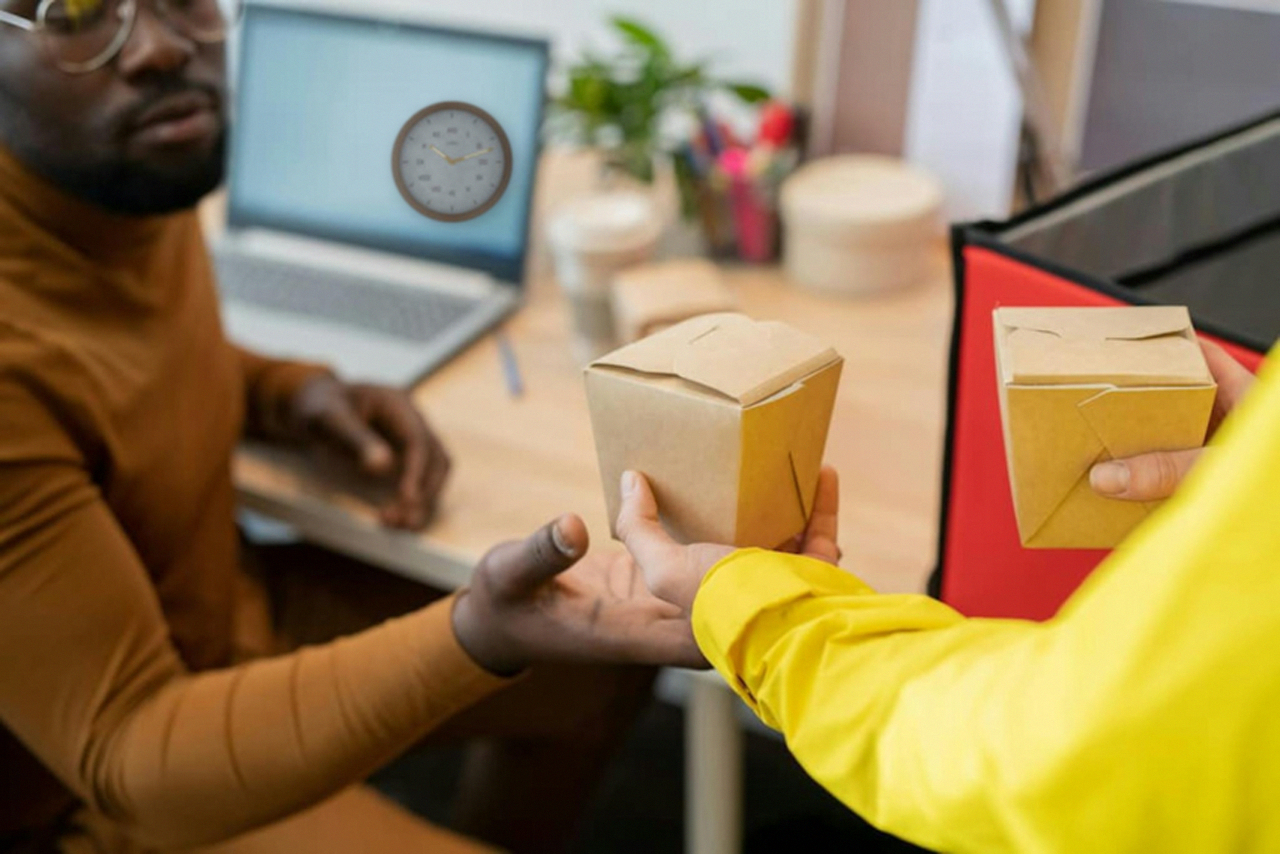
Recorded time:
{"hour": 10, "minute": 12}
